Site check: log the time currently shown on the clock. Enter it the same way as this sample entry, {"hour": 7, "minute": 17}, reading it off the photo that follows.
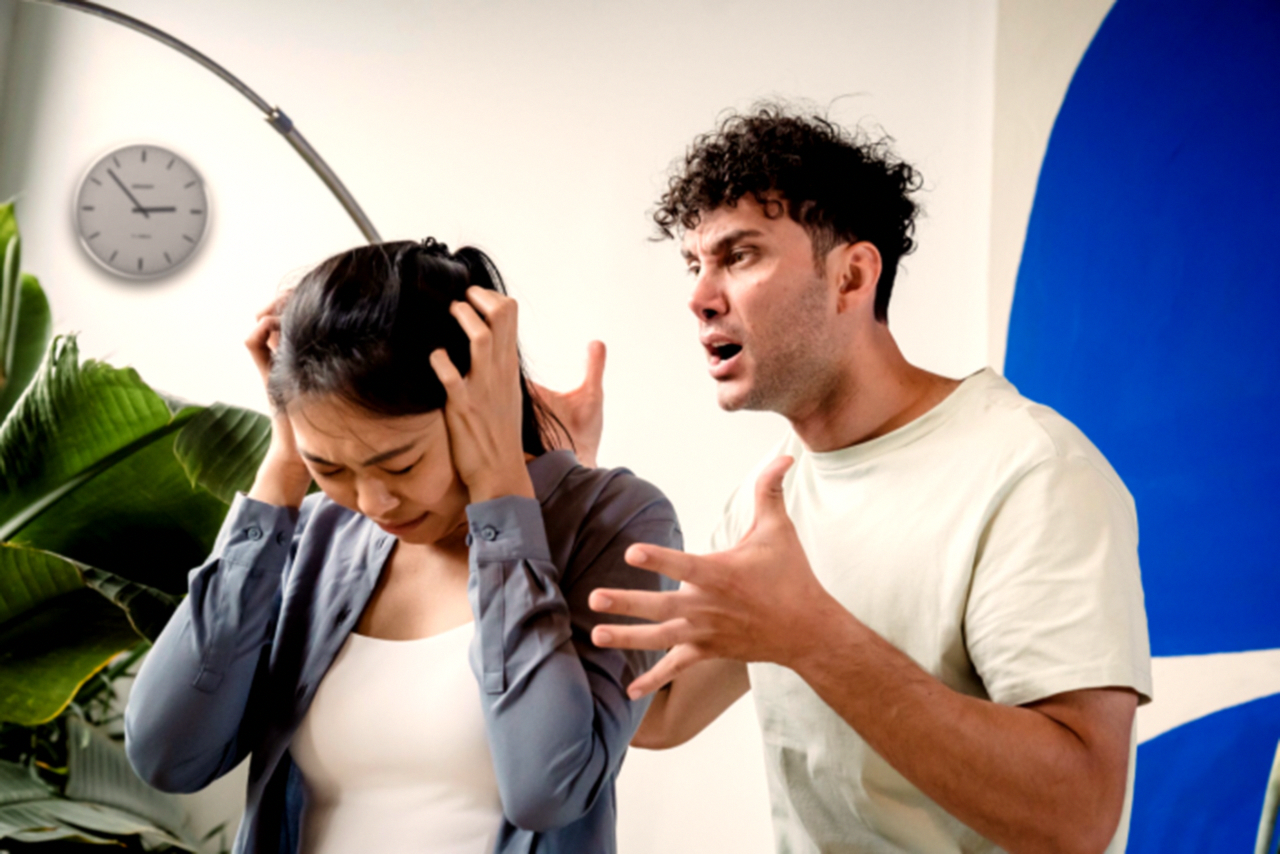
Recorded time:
{"hour": 2, "minute": 53}
